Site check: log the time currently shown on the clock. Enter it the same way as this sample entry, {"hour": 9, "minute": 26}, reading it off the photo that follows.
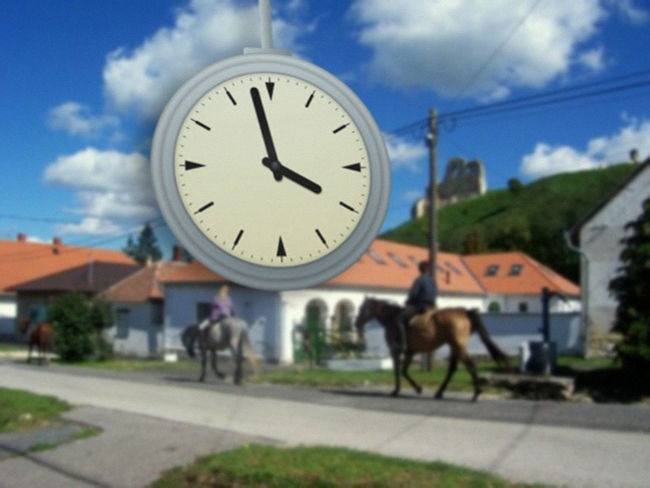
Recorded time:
{"hour": 3, "minute": 58}
